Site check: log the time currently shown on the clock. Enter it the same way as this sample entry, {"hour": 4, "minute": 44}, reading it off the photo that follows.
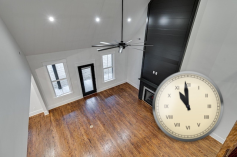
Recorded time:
{"hour": 10, "minute": 59}
